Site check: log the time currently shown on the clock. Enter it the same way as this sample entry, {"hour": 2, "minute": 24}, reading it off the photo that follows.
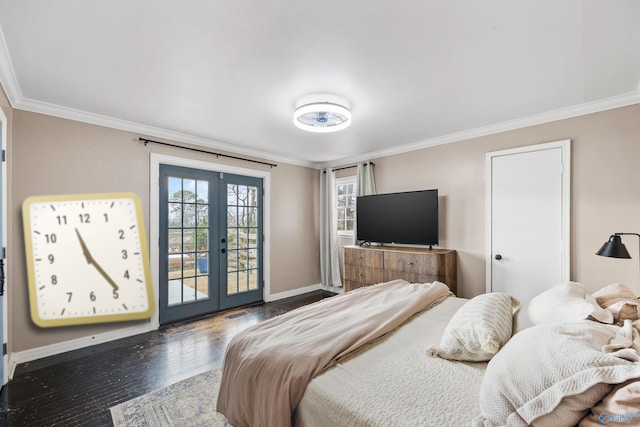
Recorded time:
{"hour": 11, "minute": 24}
